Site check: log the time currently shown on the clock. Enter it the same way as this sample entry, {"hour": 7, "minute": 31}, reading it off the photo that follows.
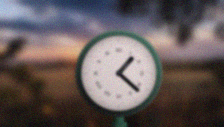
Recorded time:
{"hour": 1, "minute": 22}
